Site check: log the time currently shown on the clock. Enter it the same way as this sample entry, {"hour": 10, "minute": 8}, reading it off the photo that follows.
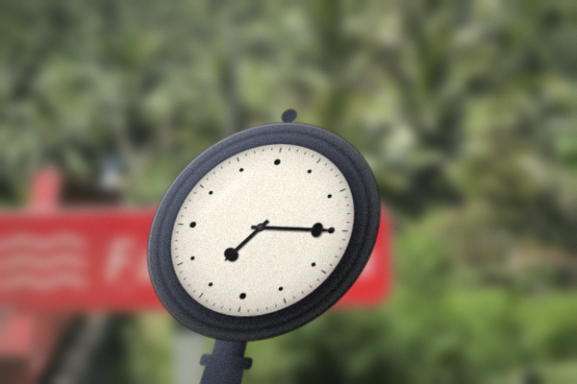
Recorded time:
{"hour": 7, "minute": 15}
